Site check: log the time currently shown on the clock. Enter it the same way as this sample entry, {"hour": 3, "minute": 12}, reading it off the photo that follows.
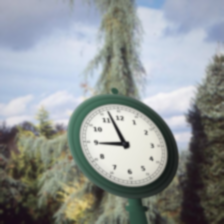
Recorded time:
{"hour": 8, "minute": 57}
